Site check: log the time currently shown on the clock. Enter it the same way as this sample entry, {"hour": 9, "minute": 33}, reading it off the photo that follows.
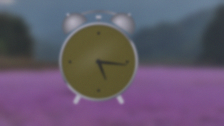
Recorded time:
{"hour": 5, "minute": 16}
